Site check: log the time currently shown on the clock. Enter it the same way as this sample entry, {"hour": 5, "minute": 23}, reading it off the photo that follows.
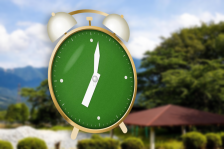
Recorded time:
{"hour": 7, "minute": 2}
